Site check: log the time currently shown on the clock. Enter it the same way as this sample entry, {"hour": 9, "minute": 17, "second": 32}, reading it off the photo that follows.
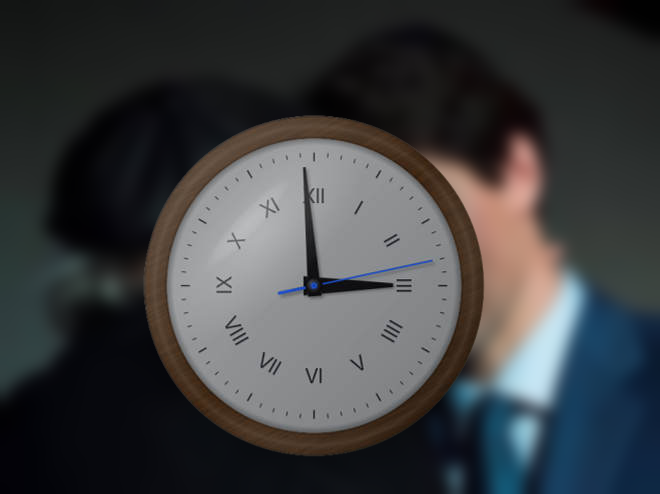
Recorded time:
{"hour": 2, "minute": 59, "second": 13}
